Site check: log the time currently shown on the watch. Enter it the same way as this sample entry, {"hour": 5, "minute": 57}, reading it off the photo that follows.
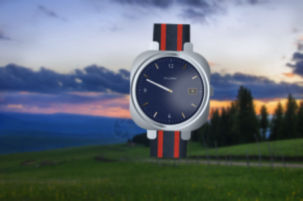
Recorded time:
{"hour": 9, "minute": 49}
